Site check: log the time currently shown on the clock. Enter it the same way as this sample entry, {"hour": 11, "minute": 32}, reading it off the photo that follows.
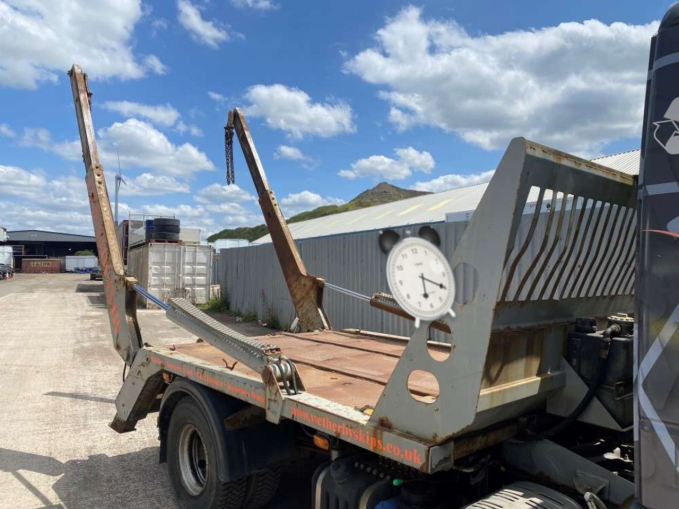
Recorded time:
{"hour": 6, "minute": 20}
